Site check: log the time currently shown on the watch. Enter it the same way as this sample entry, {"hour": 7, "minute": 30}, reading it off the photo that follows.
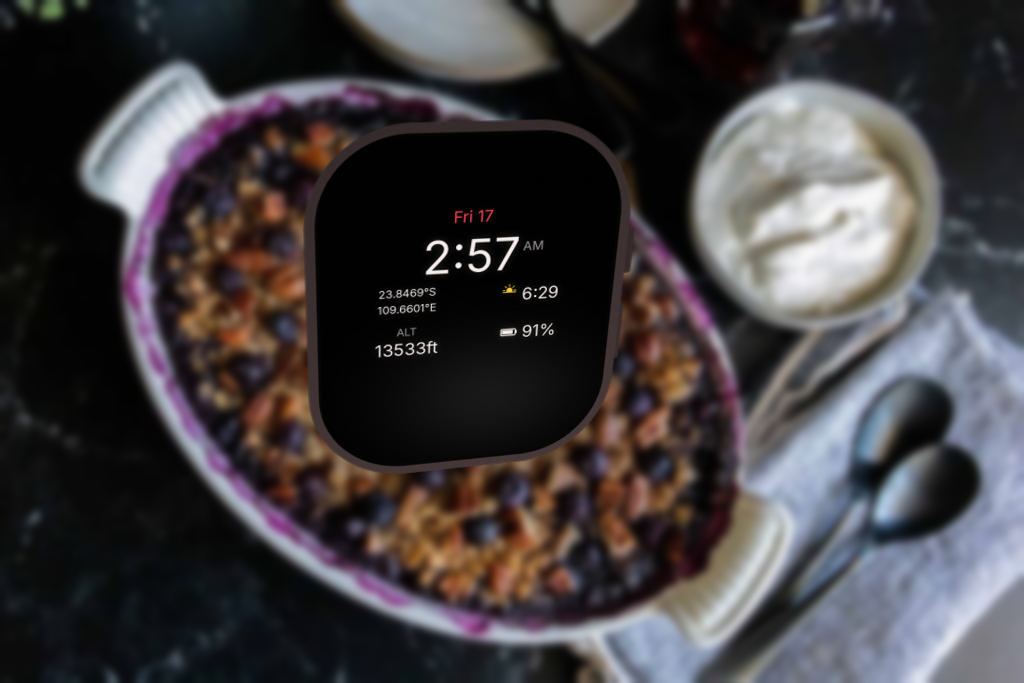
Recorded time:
{"hour": 2, "minute": 57}
